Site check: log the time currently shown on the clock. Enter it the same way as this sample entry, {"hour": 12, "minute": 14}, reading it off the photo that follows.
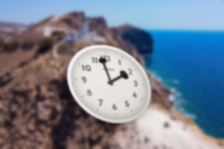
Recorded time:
{"hour": 1, "minute": 58}
